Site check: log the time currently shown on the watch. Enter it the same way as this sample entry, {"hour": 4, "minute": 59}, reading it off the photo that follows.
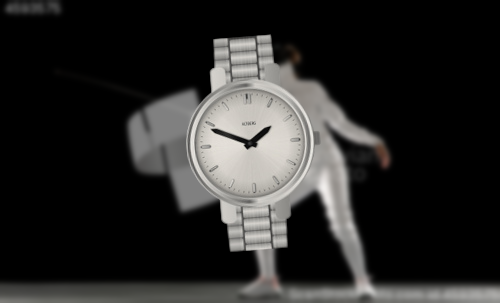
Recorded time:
{"hour": 1, "minute": 49}
